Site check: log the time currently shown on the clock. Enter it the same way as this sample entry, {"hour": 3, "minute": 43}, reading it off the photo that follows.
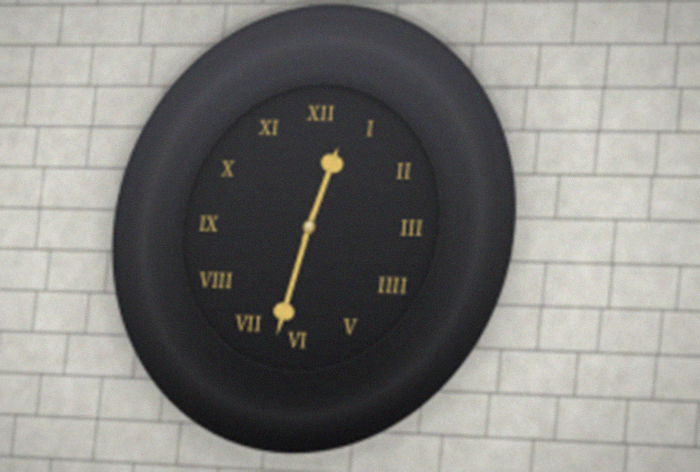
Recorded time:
{"hour": 12, "minute": 32}
